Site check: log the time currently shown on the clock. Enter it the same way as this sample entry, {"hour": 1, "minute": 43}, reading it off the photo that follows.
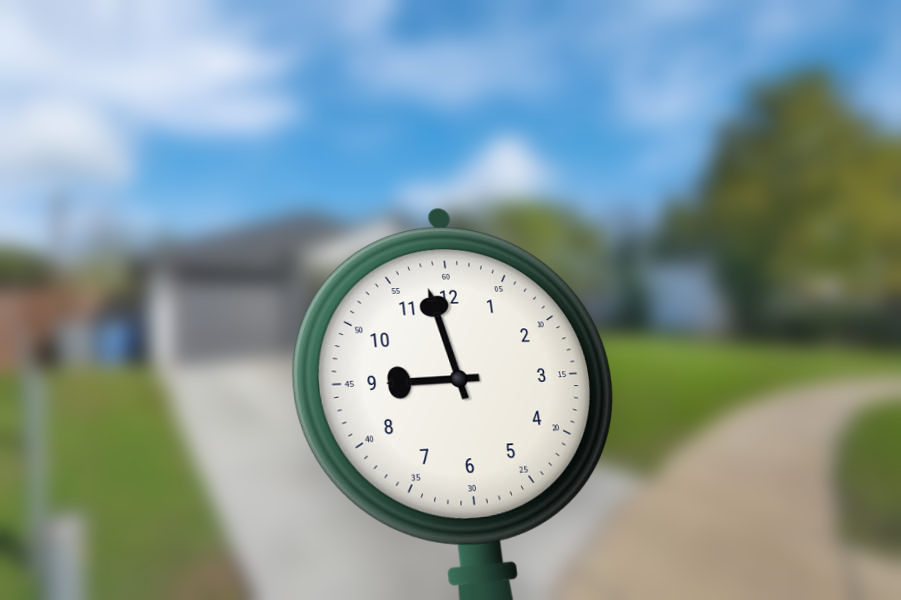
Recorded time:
{"hour": 8, "minute": 58}
